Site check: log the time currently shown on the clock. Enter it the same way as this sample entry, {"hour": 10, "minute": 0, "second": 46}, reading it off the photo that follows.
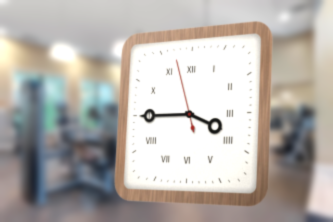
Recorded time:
{"hour": 3, "minute": 44, "second": 57}
